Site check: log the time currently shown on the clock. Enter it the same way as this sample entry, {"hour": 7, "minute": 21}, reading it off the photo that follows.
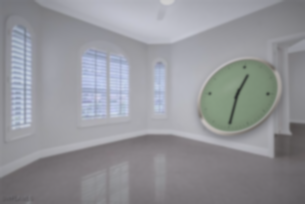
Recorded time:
{"hour": 12, "minute": 30}
